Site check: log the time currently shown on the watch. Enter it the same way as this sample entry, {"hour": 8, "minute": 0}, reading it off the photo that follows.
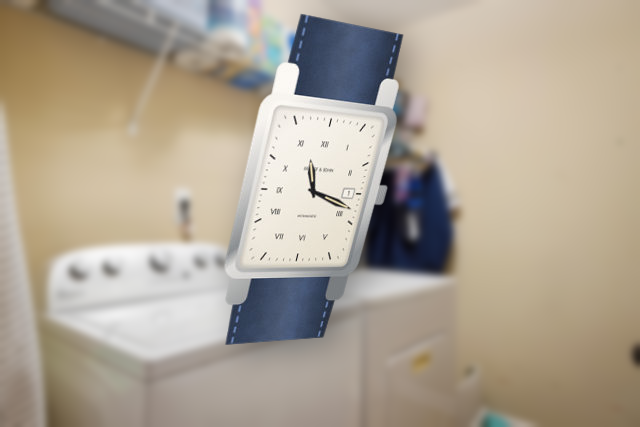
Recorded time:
{"hour": 11, "minute": 18}
